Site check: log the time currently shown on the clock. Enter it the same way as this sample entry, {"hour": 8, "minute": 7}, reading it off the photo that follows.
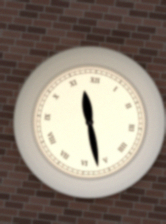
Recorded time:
{"hour": 11, "minute": 27}
